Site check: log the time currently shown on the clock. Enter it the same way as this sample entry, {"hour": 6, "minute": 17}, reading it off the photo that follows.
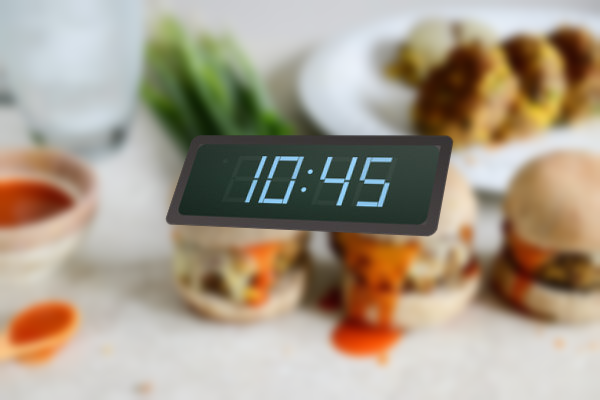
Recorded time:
{"hour": 10, "minute": 45}
